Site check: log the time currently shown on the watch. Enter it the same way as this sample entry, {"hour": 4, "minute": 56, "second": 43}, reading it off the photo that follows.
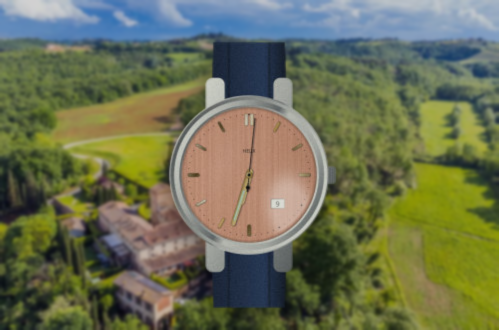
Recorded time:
{"hour": 6, "minute": 33, "second": 1}
